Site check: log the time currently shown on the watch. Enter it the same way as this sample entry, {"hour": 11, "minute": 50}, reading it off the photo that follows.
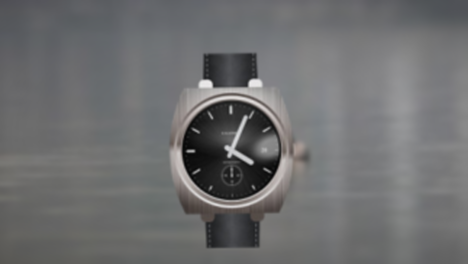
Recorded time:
{"hour": 4, "minute": 4}
